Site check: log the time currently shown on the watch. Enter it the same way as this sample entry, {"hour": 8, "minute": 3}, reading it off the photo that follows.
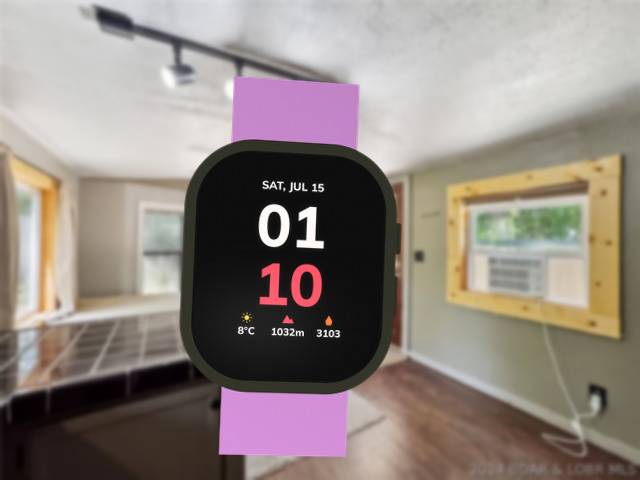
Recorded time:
{"hour": 1, "minute": 10}
